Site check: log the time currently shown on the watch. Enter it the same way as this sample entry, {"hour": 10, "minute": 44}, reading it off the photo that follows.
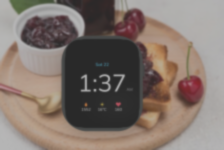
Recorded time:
{"hour": 1, "minute": 37}
